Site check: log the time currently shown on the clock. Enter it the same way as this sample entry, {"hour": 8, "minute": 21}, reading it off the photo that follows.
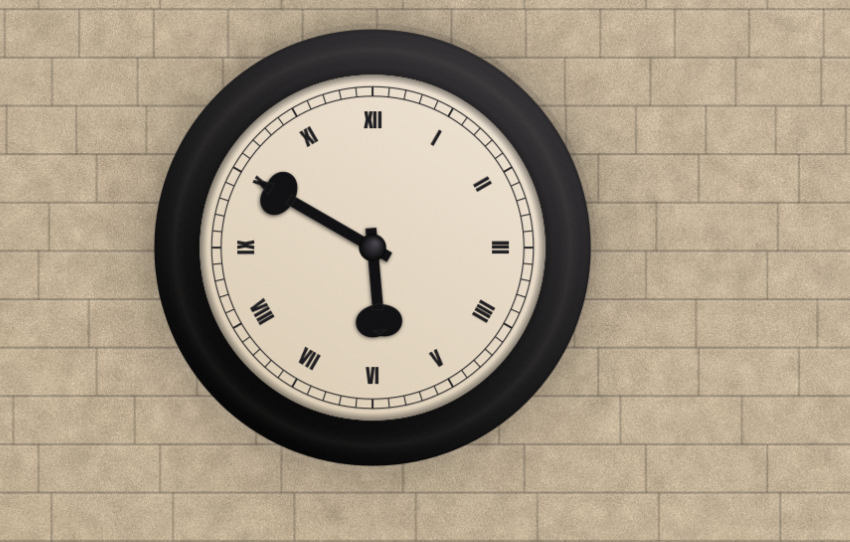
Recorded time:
{"hour": 5, "minute": 50}
